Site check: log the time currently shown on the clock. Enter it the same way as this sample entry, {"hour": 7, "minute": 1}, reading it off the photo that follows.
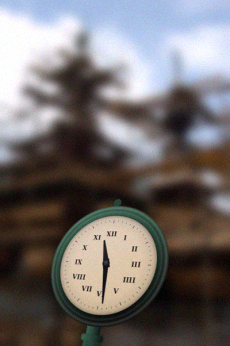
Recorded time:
{"hour": 11, "minute": 29}
